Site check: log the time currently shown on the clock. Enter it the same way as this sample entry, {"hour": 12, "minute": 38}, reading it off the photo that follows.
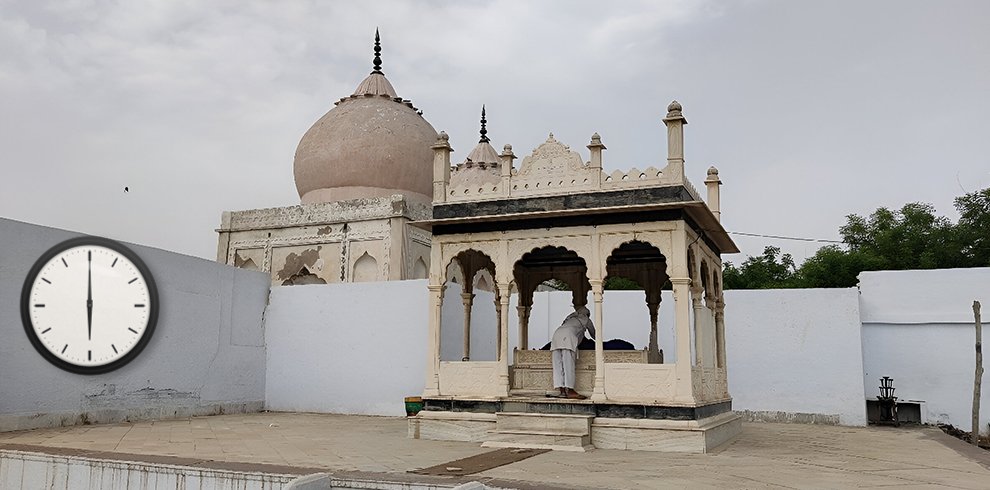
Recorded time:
{"hour": 6, "minute": 0}
